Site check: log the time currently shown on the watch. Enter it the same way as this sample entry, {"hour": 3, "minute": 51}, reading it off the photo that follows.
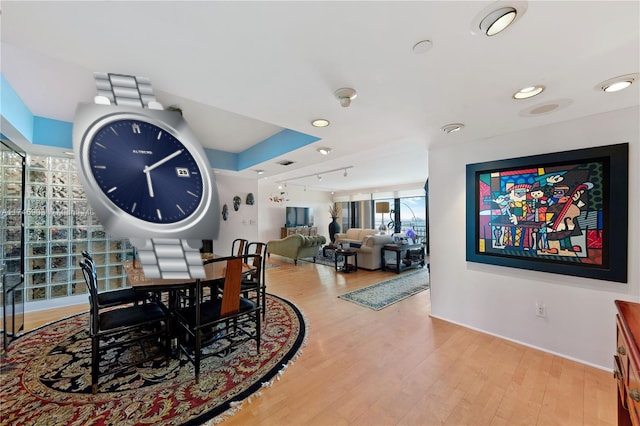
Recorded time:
{"hour": 6, "minute": 10}
